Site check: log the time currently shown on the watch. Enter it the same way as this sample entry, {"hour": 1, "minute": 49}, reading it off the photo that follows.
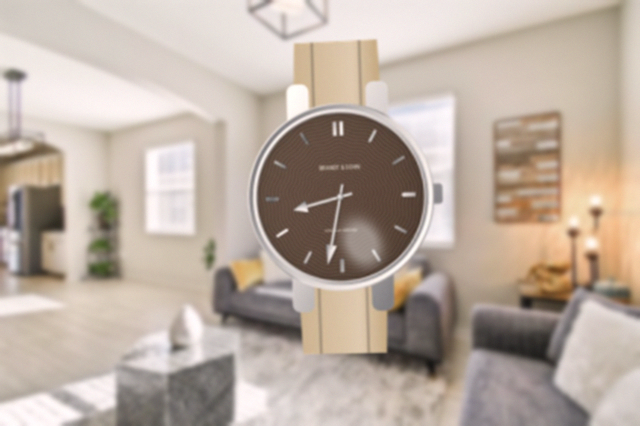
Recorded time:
{"hour": 8, "minute": 32}
